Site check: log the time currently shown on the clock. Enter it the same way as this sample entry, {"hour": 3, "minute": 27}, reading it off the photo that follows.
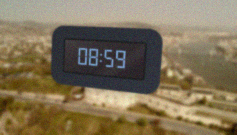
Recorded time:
{"hour": 8, "minute": 59}
